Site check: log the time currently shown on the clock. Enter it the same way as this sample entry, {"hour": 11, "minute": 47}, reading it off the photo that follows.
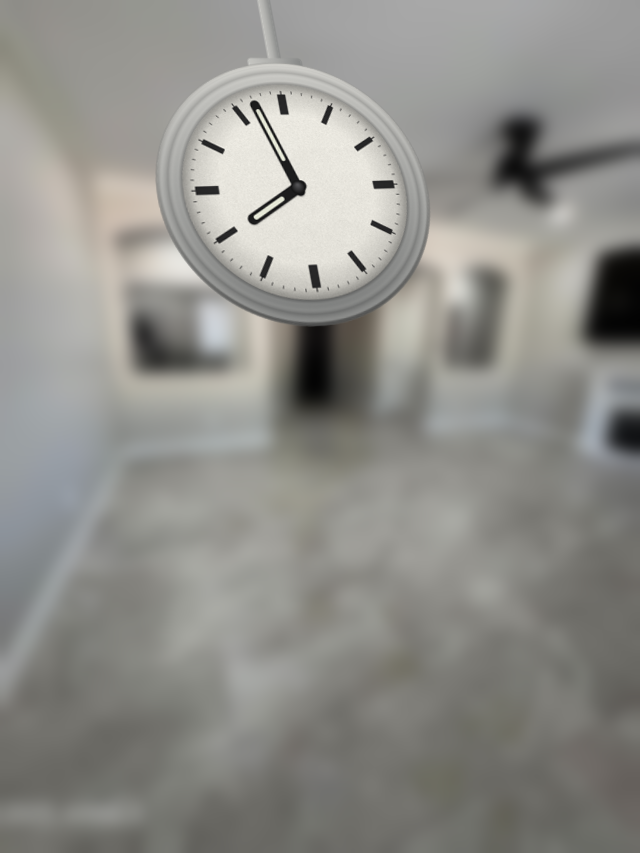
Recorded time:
{"hour": 7, "minute": 57}
